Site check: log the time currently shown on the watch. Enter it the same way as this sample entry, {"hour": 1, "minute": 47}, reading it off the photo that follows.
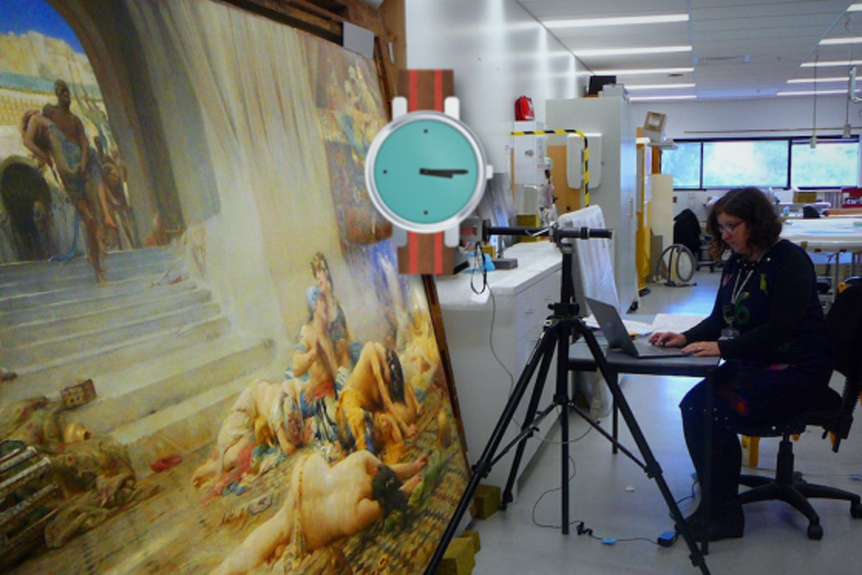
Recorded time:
{"hour": 3, "minute": 15}
